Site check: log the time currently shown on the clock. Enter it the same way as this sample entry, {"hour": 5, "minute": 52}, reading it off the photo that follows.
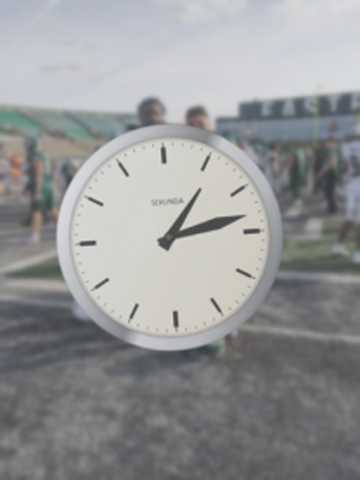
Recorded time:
{"hour": 1, "minute": 13}
